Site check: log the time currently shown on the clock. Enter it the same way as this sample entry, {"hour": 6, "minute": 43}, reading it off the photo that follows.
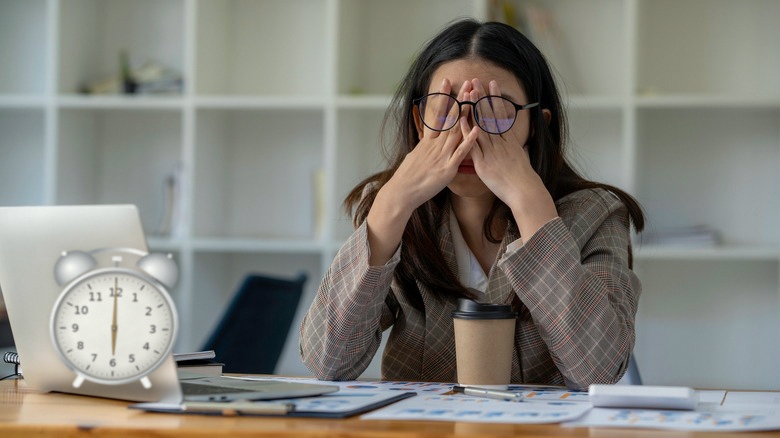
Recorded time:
{"hour": 6, "minute": 0}
